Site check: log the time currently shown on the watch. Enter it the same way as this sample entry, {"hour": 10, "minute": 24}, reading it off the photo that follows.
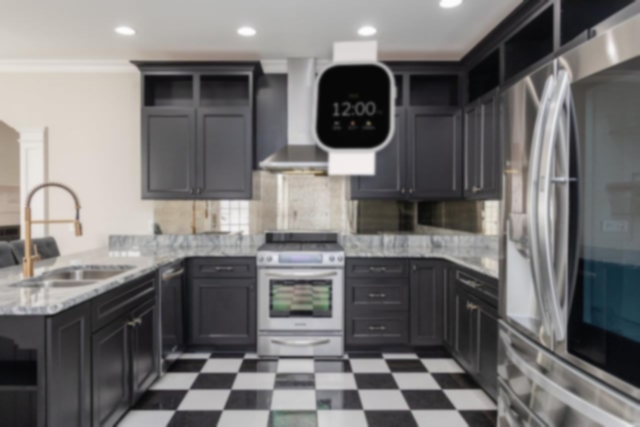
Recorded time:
{"hour": 12, "minute": 0}
